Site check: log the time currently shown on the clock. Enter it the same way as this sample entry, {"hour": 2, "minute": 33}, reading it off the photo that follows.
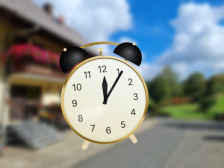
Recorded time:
{"hour": 12, "minute": 6}
